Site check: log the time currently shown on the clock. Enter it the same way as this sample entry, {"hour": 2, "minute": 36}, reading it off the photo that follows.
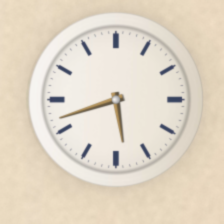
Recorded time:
{"hour": 5, "minute": 42}
